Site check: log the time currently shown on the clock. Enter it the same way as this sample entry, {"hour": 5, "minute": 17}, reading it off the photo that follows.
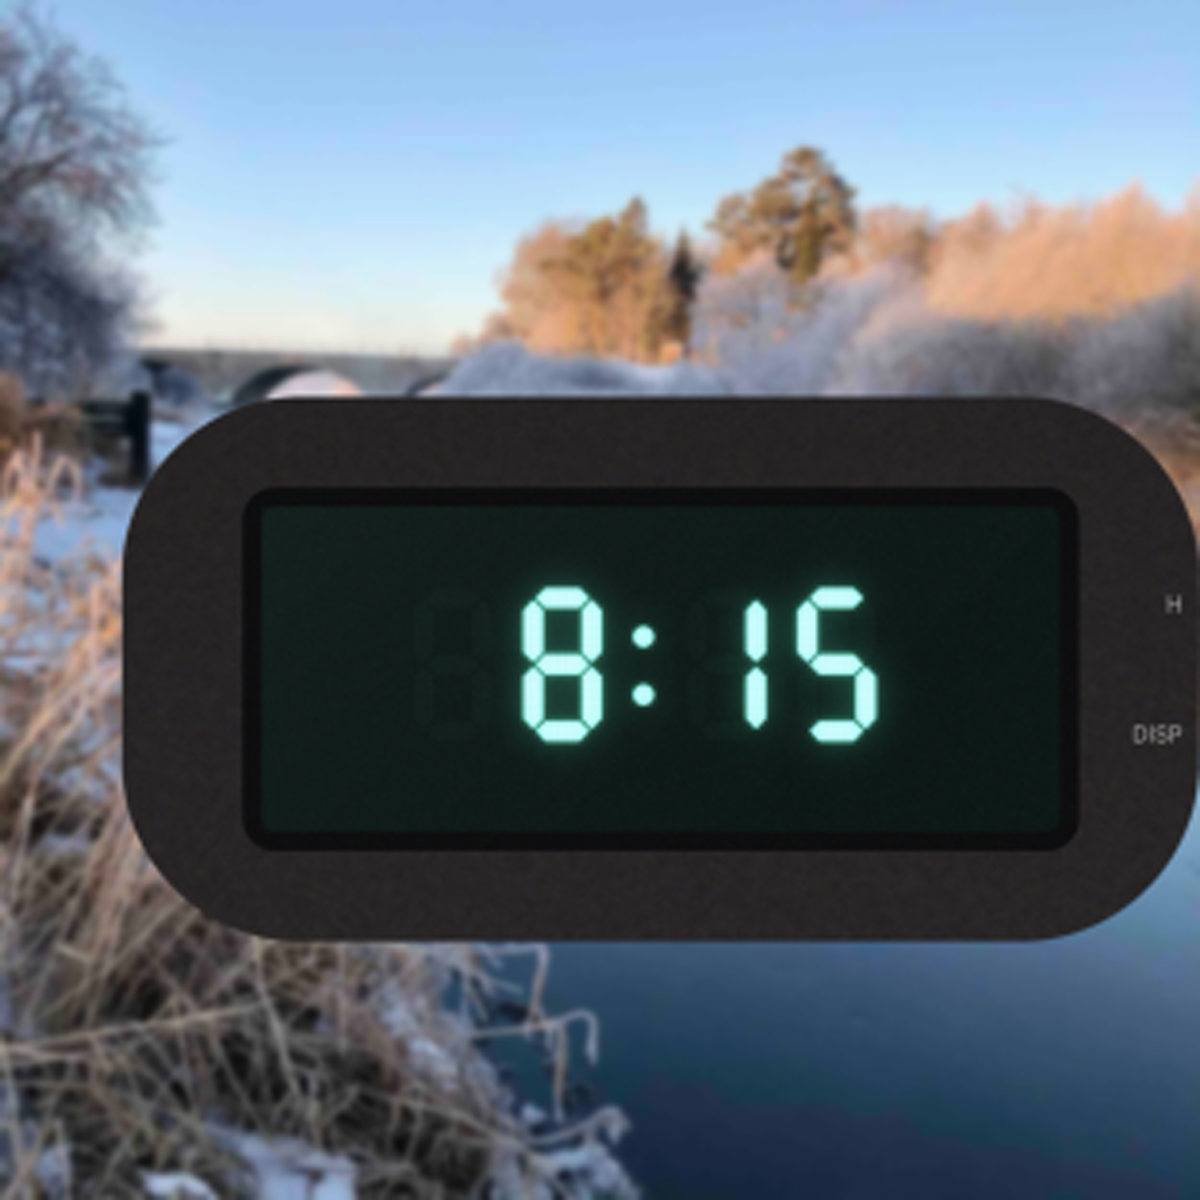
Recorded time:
{"hour": 8, "minute": 15}
